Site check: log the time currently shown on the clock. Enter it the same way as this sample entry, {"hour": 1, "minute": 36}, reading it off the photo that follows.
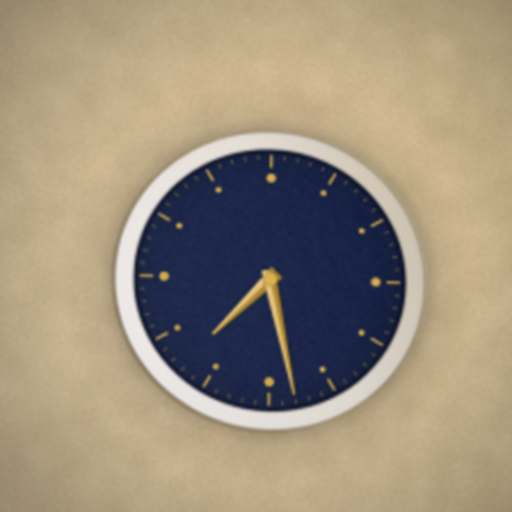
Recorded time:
{"hour": 7, "minute": 28}
